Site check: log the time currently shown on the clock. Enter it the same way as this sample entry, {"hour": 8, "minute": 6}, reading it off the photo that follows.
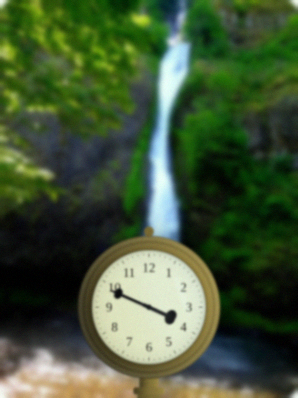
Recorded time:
{"hour": 3, "minute": 49}
